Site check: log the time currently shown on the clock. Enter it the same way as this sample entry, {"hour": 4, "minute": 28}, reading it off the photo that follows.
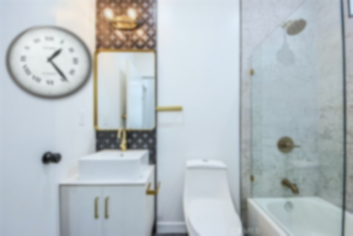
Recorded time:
{"hour": 1, "minute": 24}
